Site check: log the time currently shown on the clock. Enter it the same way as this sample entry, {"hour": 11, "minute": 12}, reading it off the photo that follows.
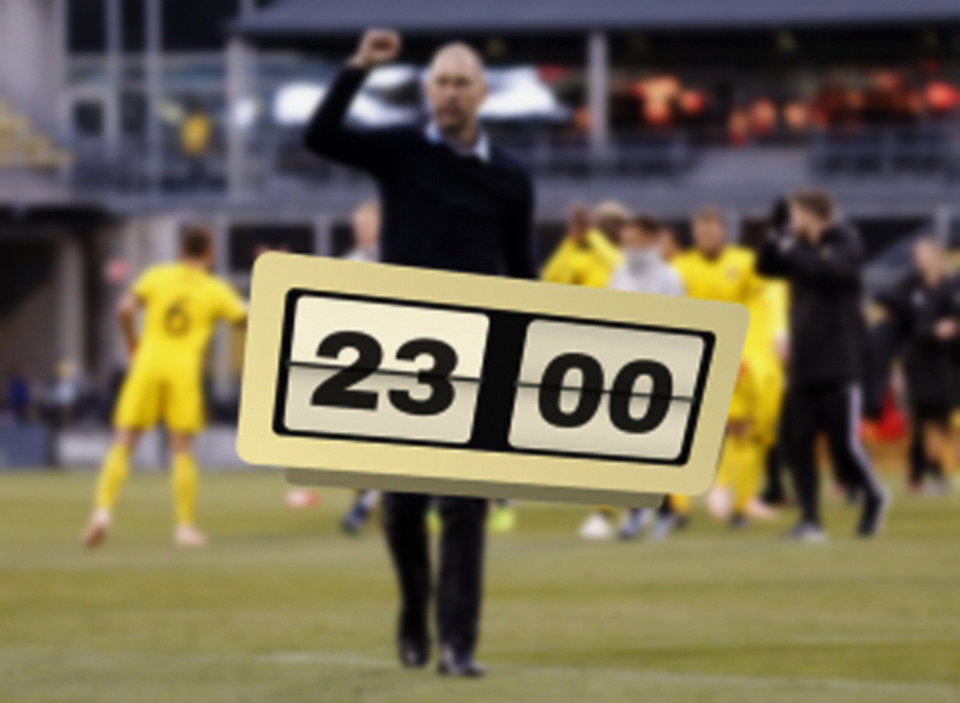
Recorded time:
{"hour": 23, "minute": 0}
